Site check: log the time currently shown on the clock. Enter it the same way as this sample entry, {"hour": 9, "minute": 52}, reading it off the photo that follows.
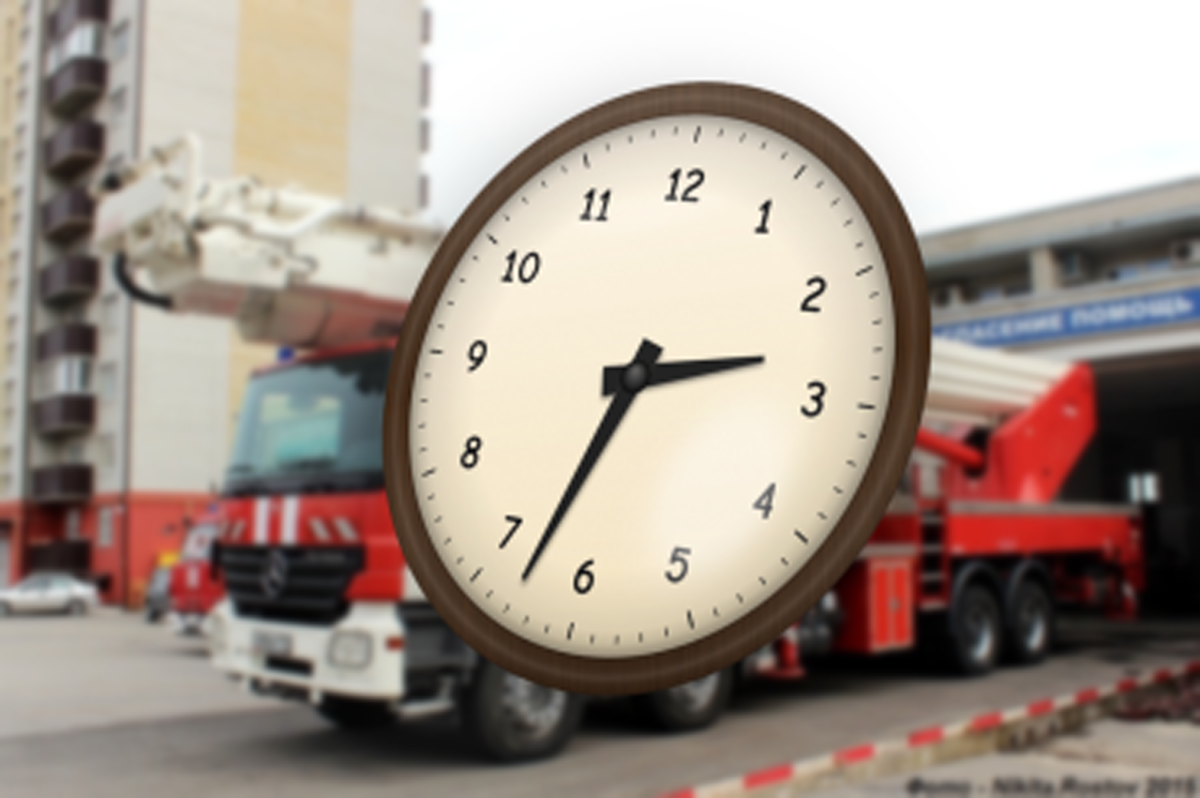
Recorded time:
{"hour": 2, "minute": 33}
